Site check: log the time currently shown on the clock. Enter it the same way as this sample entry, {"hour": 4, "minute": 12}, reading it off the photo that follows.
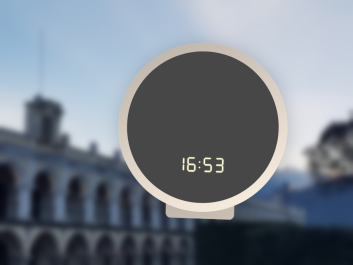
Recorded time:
{"hour": 16, "minute": 53}
